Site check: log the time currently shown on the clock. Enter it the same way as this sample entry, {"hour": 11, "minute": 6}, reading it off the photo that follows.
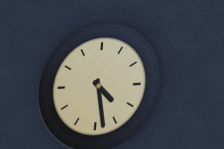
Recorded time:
{"hour": 4, "minute": 28}
